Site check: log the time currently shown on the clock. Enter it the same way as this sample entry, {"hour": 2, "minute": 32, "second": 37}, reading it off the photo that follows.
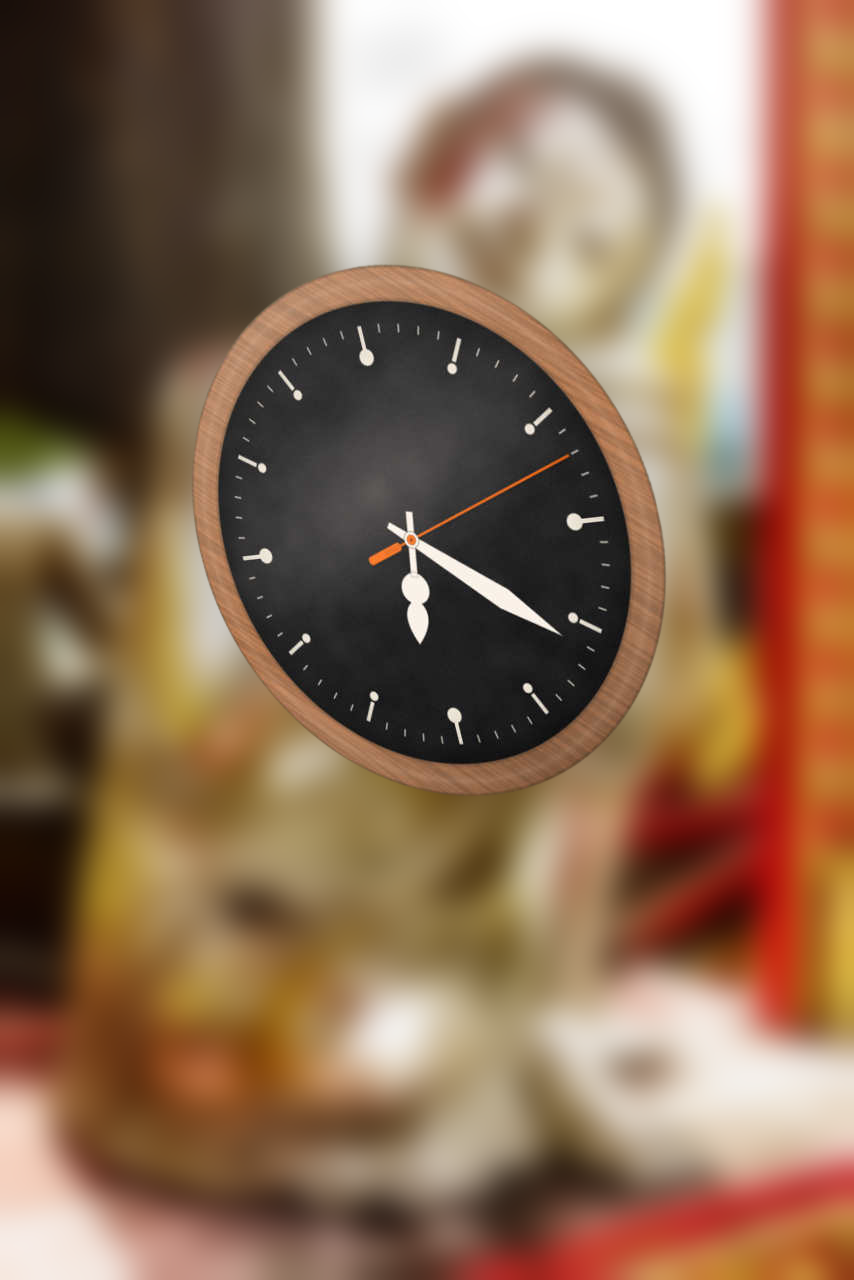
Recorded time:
{"hour": 6, "minute": 21, "second": 12}
